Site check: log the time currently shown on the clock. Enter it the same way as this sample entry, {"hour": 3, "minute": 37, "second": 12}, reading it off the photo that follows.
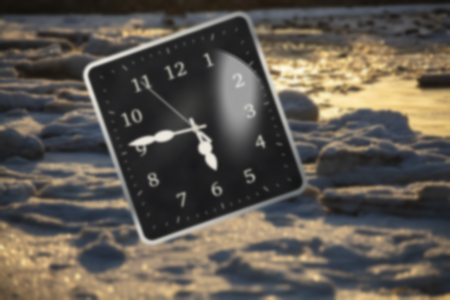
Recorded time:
{"hour": 5, "minute": 45, "second": 55}
